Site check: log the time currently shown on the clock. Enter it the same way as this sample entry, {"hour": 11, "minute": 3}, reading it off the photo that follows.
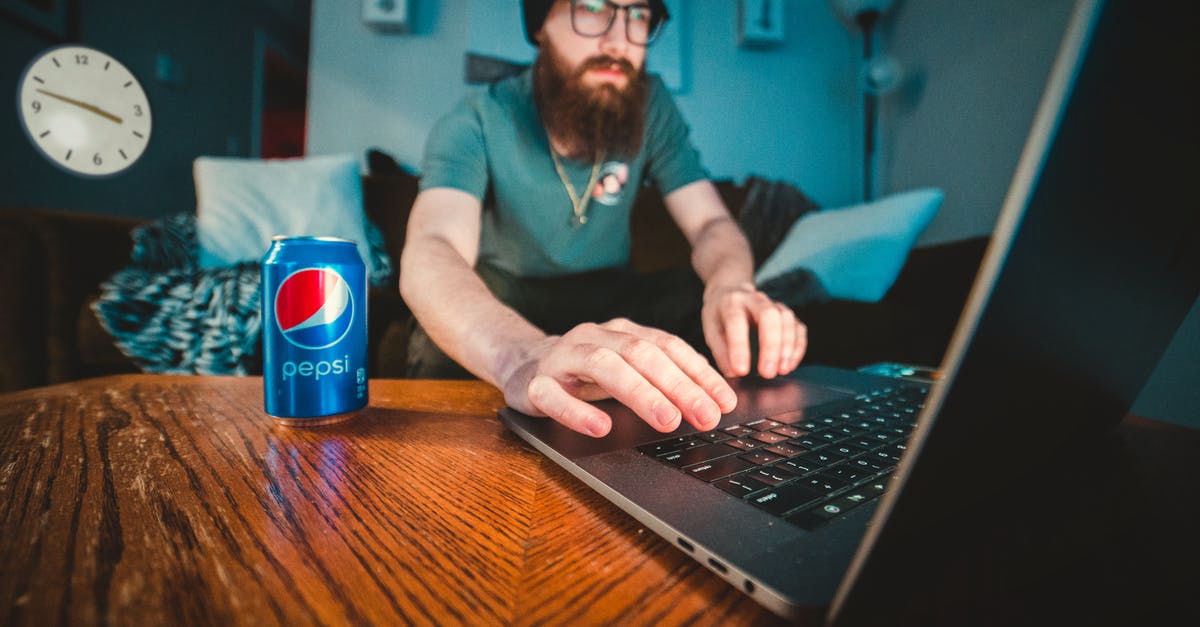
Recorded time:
{"hour": 3, "minute": 48}
